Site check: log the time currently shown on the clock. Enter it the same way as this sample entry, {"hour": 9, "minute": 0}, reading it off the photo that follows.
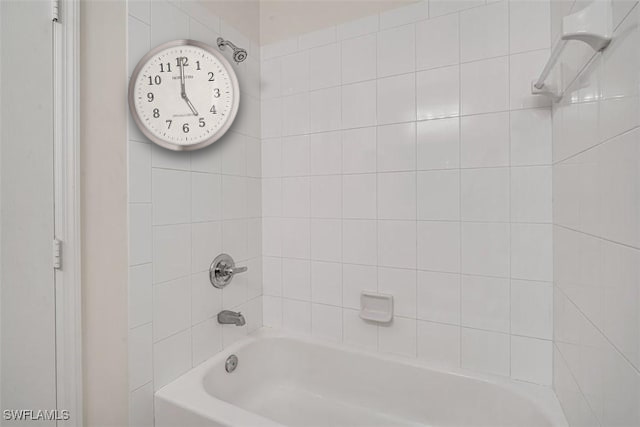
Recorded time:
{"hour": 5, "minute": 0}
